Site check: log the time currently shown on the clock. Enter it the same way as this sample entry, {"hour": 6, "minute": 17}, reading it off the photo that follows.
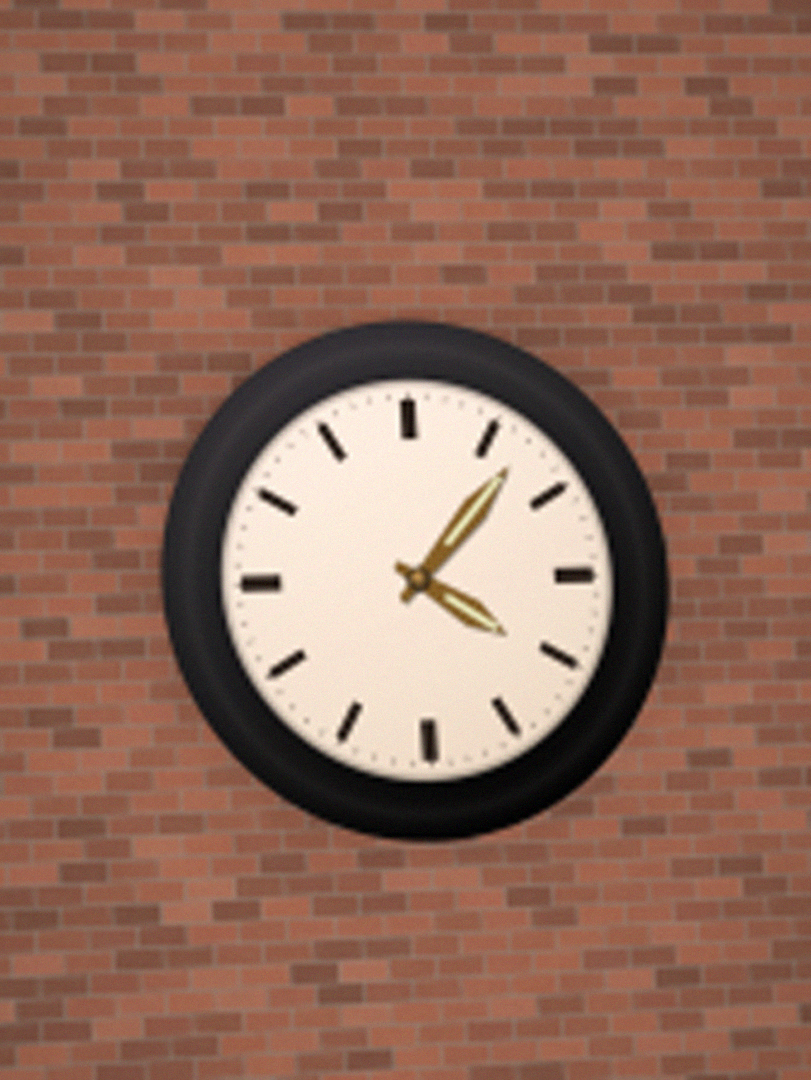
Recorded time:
{"hour": 4, "minute": 7}
